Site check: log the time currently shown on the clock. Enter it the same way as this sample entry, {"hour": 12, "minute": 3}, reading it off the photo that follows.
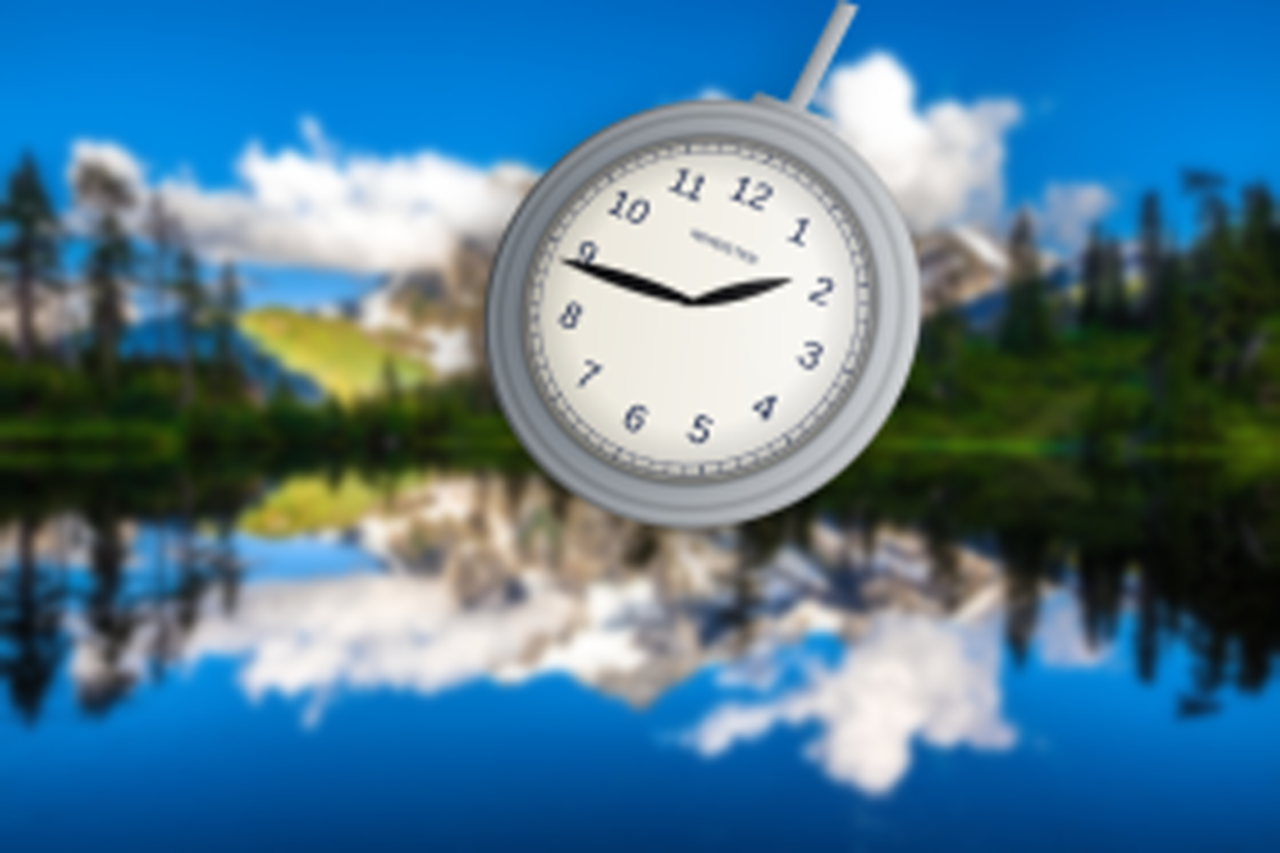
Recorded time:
{"hour": 1, "minute": 44}
